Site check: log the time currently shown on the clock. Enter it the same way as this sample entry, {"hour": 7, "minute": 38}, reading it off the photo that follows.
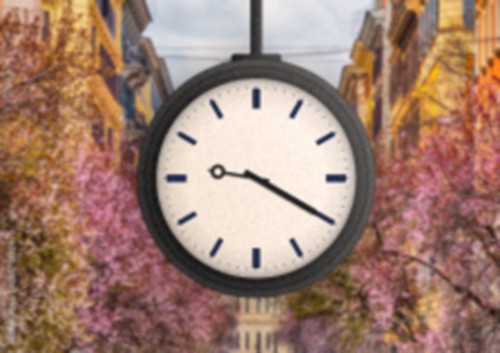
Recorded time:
{"hour": 9, "minute": 20}
